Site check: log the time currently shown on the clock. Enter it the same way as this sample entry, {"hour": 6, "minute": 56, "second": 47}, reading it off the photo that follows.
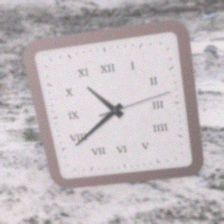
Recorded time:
{"hour": 10, "minute": 39, "second": 13}
